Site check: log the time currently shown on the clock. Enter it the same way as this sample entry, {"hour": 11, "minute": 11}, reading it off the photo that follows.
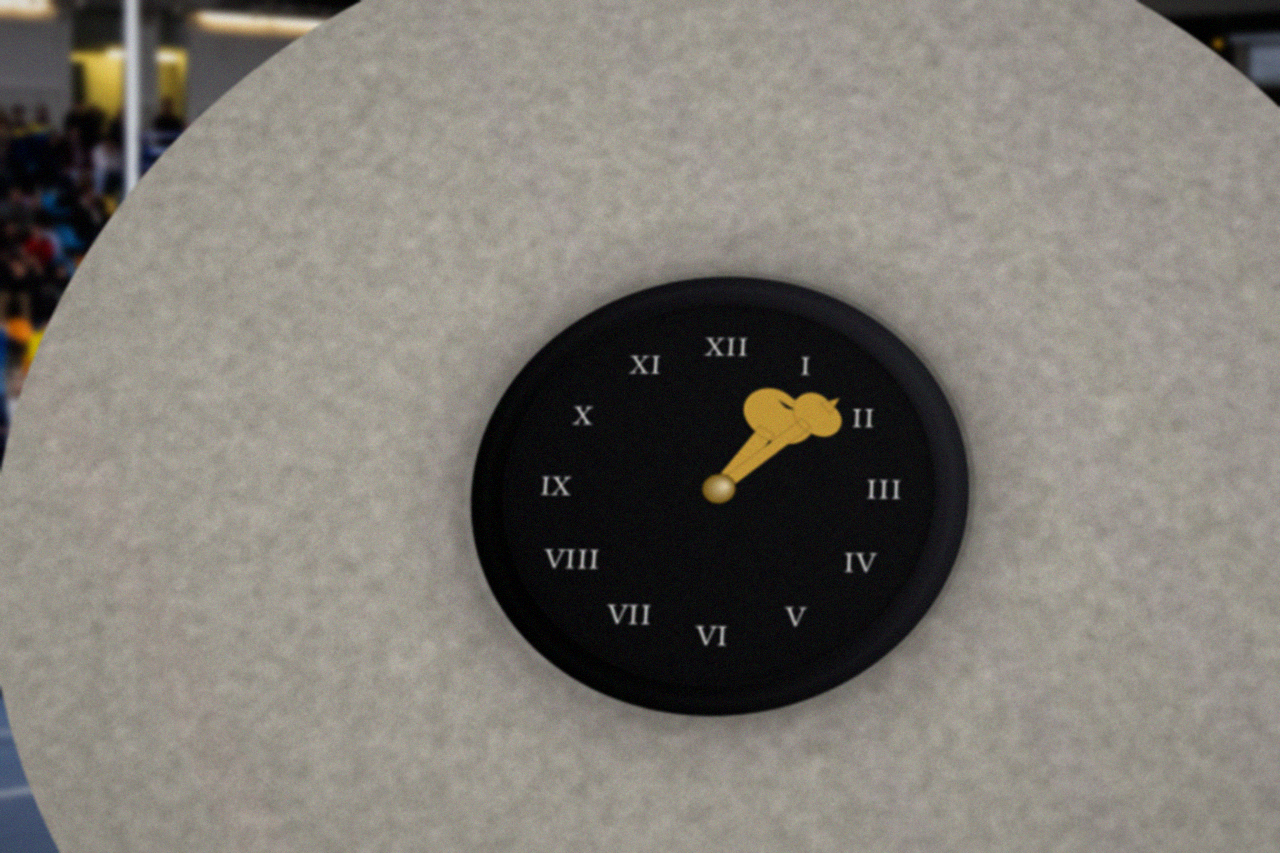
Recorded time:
{"hour": 1, "minute": 8}
